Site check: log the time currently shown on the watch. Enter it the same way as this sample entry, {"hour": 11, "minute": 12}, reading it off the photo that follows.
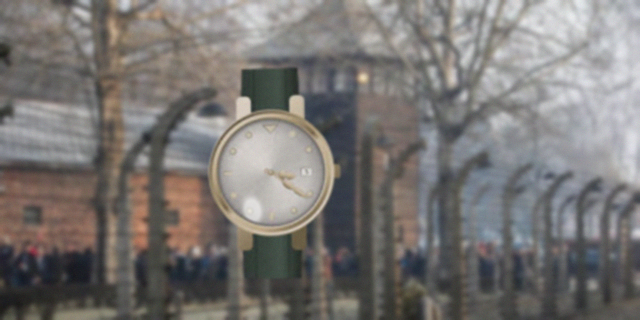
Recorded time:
{"hour": 3, "minute": 21}
